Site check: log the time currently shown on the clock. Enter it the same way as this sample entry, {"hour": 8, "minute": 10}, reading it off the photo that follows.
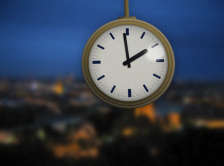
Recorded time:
{"hour": 1, "minute": 59}
